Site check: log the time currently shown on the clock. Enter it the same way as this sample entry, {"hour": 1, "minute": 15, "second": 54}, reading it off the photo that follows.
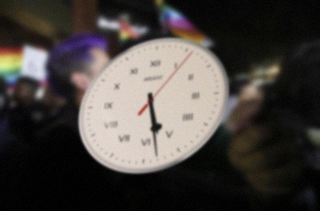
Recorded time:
{"hour": 5, "minute": 28, "second": 6}
